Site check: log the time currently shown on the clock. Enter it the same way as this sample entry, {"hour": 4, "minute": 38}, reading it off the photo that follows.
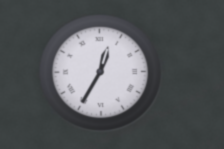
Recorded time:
{"hour": 12, "minute": 35}
